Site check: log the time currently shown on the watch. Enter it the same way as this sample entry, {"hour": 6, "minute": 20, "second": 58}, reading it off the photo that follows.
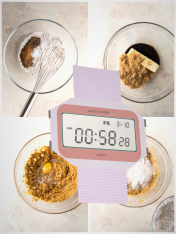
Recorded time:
{"hour": 0, "minute": 58, "second": 28}
